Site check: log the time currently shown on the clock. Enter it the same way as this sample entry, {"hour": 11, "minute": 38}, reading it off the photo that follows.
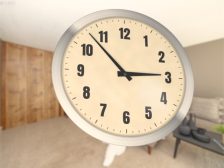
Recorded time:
{"hour": 2, "minute": 53}
